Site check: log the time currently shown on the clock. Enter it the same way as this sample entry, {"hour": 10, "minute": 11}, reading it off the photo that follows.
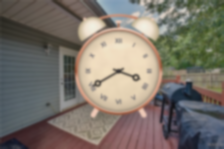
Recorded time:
{"hour": 3, "minute": 40}
